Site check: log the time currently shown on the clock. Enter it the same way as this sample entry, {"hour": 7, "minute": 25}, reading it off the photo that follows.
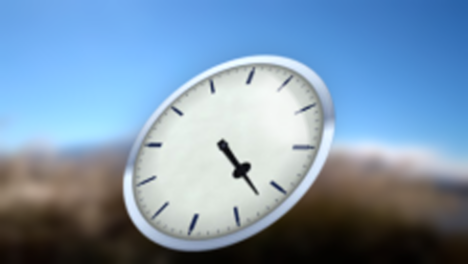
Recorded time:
{"hour": 4, "minute": 22}
